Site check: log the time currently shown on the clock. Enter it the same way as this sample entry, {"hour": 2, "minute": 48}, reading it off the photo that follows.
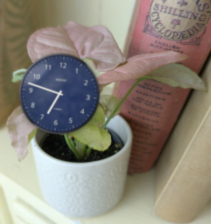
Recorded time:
{"hour": 6, "minute": 47}
